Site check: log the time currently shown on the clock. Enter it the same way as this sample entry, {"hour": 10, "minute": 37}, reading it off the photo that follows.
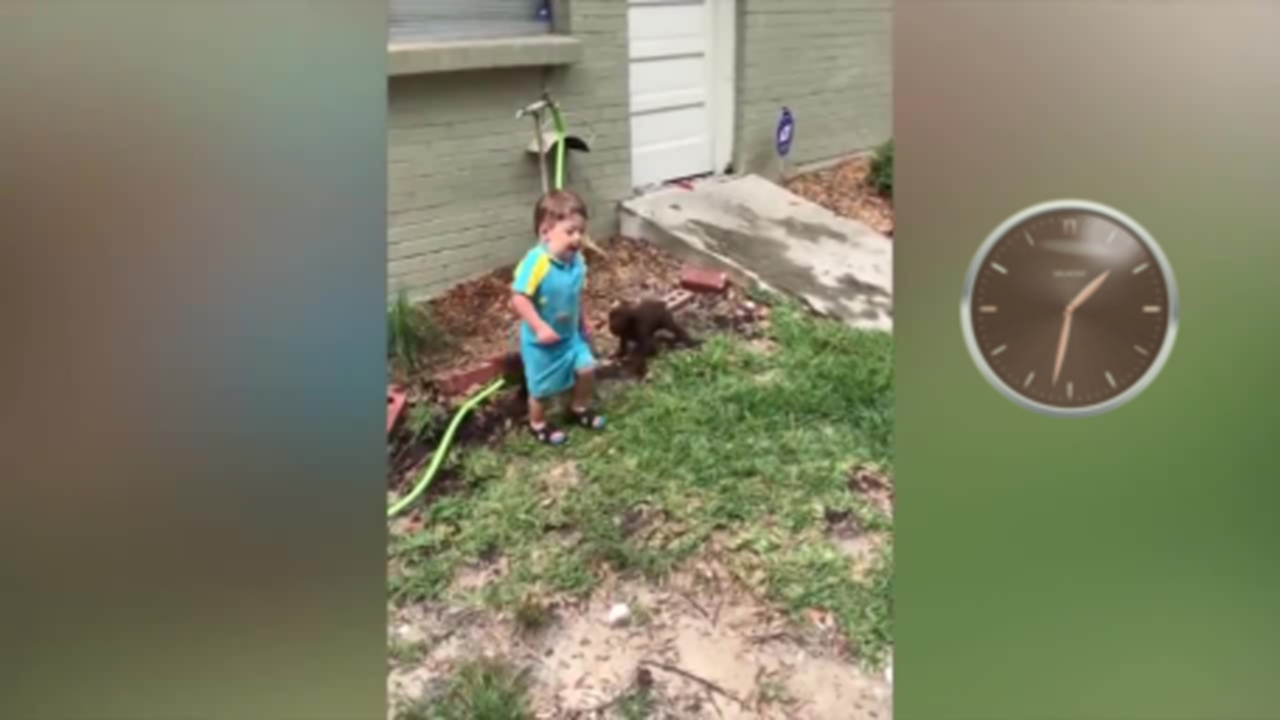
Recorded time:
{"hour": 1, "minute": 32}
